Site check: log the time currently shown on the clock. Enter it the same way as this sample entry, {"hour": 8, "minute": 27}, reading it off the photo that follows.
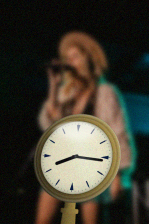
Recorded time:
{"hour": 8, "minute": 16}
